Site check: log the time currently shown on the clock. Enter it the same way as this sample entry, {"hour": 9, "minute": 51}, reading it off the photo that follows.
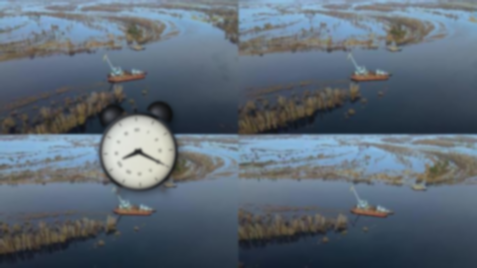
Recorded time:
{"hour": 8, "minute": 20}
